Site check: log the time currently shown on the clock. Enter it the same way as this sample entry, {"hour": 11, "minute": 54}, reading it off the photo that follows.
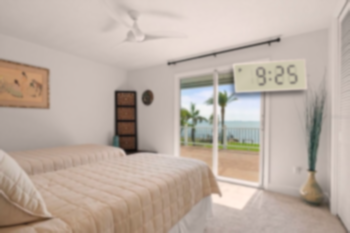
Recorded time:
{"hour": 9, "minute": 25}
